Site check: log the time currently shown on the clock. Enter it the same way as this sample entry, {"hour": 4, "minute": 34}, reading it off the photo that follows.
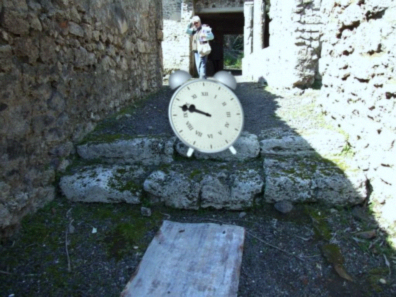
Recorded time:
{"hour": 9, "minute": 48}
